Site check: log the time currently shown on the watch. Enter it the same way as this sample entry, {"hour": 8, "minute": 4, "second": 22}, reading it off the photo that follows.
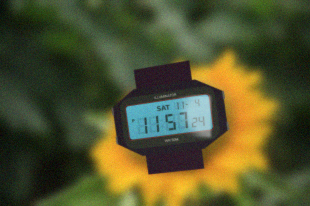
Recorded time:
{"hour": 11, "minute": 57, "second": 24}
